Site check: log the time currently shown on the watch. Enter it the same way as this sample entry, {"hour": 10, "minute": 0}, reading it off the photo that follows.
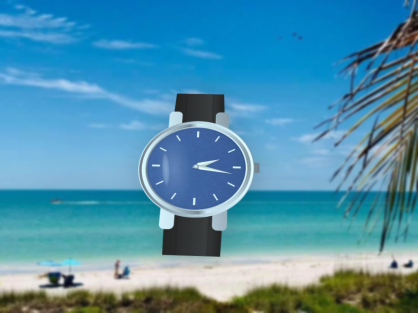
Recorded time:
{"hour": 2, "minute": 17}
